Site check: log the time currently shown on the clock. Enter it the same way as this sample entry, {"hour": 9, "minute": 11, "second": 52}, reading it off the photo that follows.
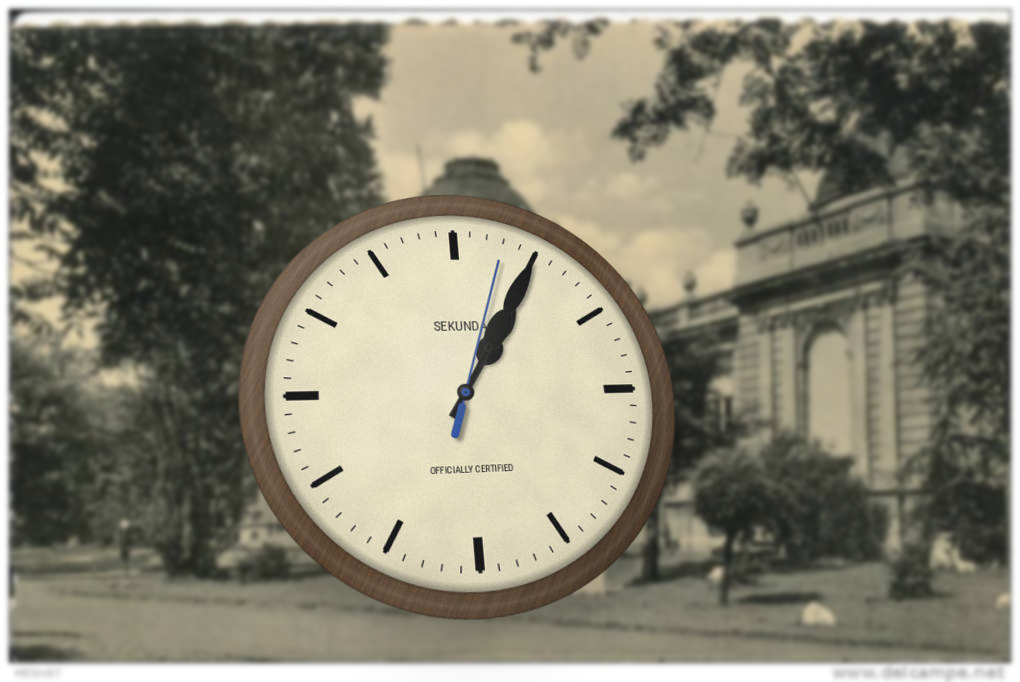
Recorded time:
{"hour": 1, "minute": 5, "second": 3}
